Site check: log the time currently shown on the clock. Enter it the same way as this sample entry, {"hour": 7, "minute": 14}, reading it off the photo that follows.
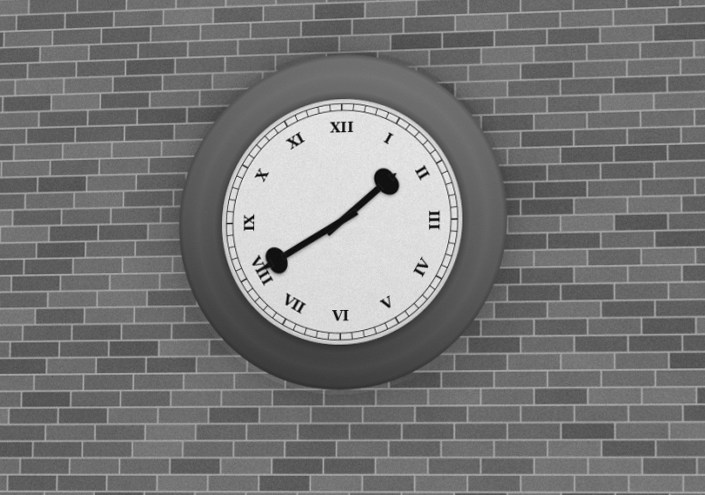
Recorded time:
{"hour": 1, "minute": 40}
